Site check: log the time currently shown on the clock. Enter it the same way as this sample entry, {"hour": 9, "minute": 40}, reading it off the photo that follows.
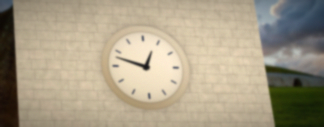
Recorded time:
{"hour": 12, "minute": 48}
